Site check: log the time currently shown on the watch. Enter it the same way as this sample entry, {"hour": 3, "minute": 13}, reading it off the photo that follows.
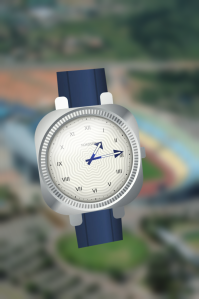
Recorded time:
{"hour": 1, "minute": 14}
